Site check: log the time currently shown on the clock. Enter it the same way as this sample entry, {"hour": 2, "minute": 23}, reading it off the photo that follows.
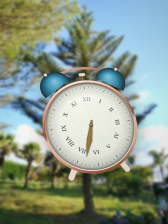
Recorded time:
{"hour": 6, "minute": 33}
